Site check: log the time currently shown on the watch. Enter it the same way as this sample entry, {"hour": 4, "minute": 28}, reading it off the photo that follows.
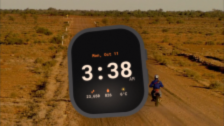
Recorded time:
{"hour": 3, "minute": 38}
